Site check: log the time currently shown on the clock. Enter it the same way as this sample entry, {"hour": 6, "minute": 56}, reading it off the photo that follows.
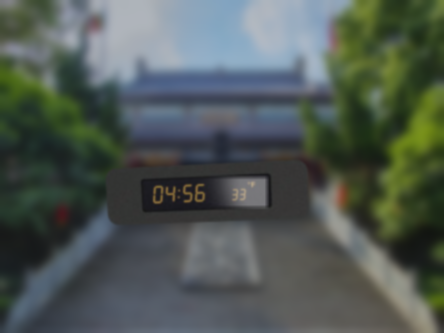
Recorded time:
{"hour": 4, "minute": 56}
